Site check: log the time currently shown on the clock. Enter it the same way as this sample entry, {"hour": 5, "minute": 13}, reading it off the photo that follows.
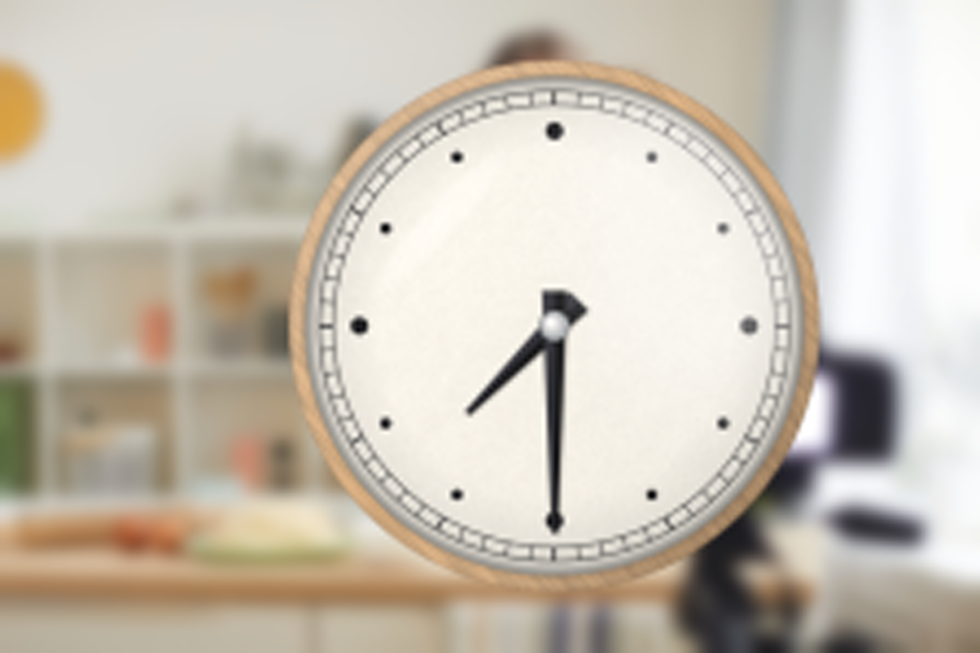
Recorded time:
{"hour": 7, "minute": 30}
